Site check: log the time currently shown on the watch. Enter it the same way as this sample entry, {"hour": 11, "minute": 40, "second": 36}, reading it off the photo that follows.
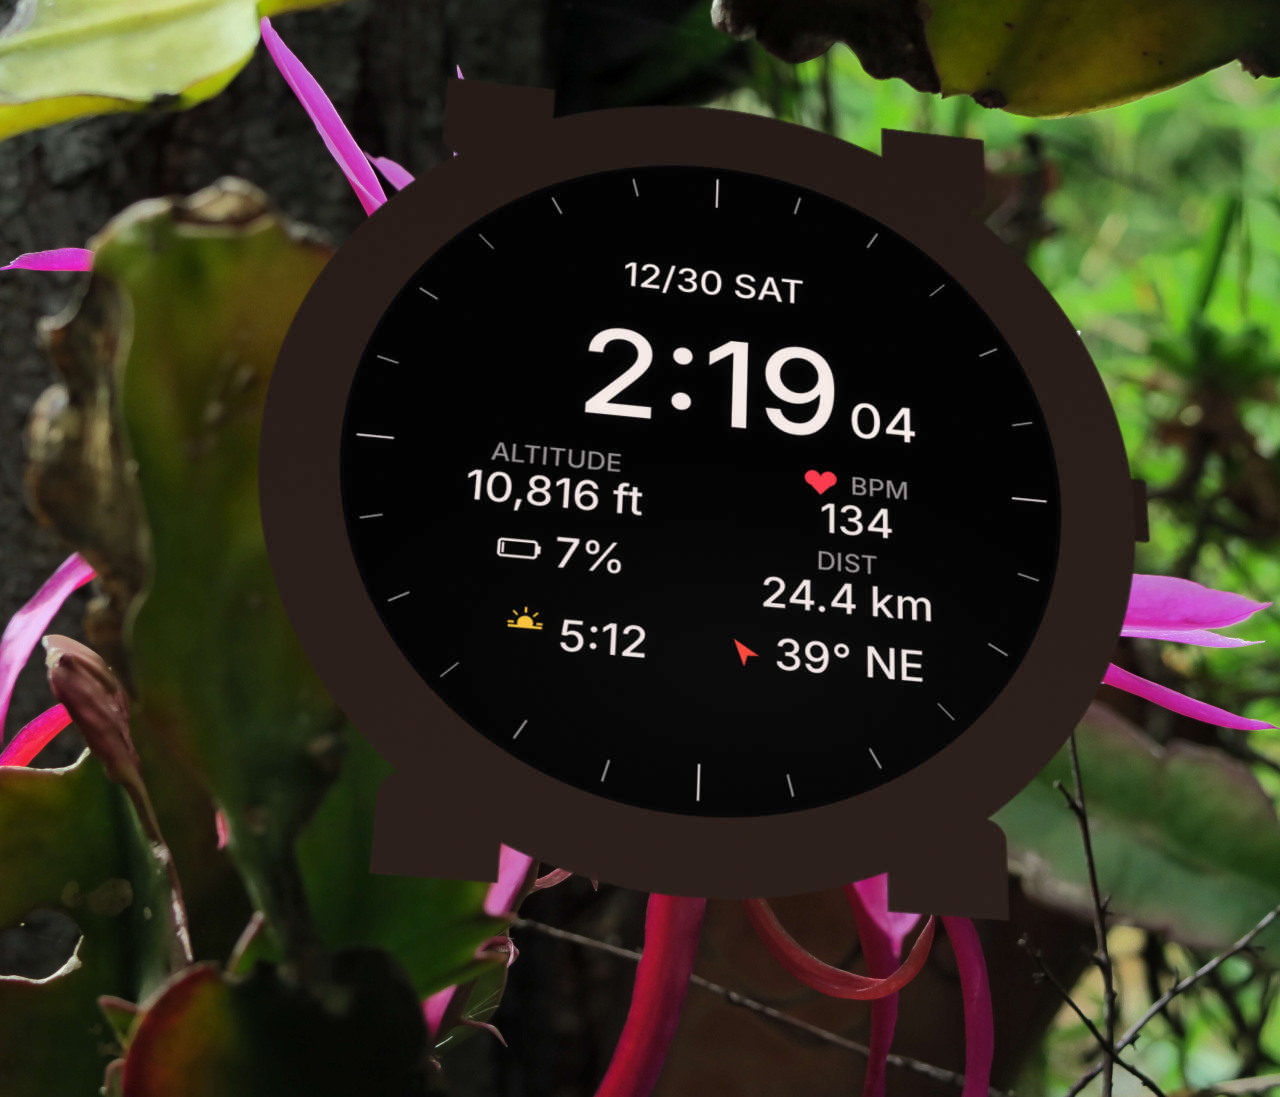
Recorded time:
{"hour": 2, "minute": 19, "second": 4}
